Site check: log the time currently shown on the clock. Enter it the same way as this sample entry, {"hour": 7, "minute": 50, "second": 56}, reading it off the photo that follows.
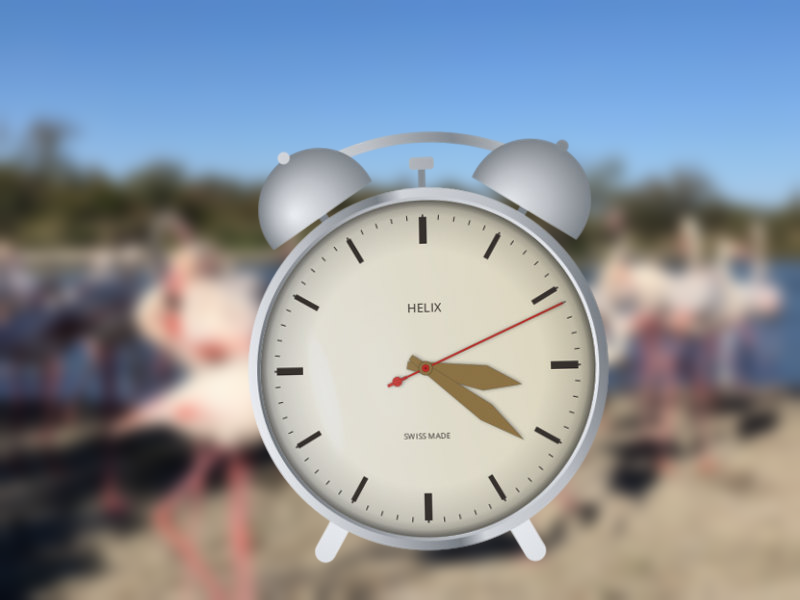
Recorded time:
{"hour": 3, "minute": 21, "second": 11}
